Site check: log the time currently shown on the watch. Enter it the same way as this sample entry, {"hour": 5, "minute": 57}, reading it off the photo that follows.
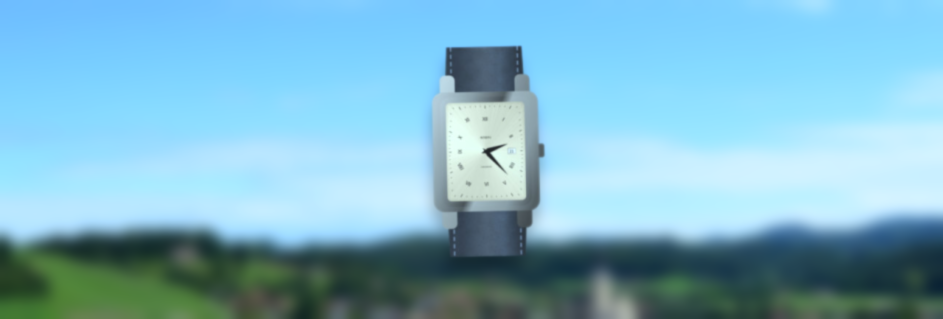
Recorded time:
{"hour": 2, "minute": 23}
